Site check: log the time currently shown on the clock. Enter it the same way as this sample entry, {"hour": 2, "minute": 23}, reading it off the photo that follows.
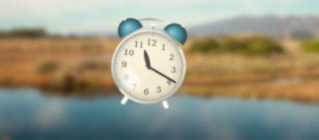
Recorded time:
{"hour": 11, "minute": 19}
